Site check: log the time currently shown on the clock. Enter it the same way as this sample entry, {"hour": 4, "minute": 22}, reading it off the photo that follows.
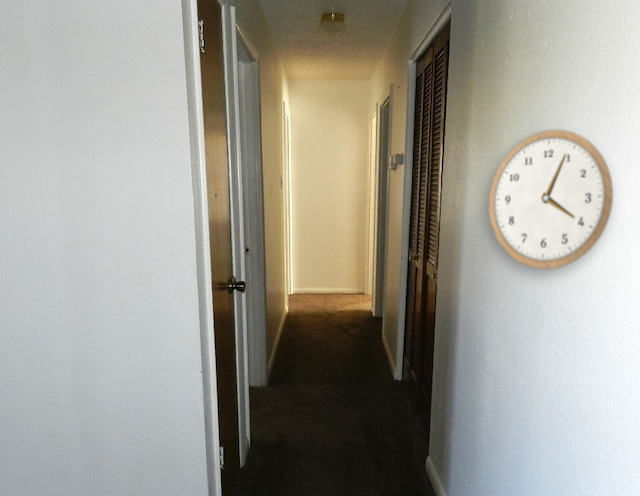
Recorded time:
{"hour": 4, "minute": 4}
